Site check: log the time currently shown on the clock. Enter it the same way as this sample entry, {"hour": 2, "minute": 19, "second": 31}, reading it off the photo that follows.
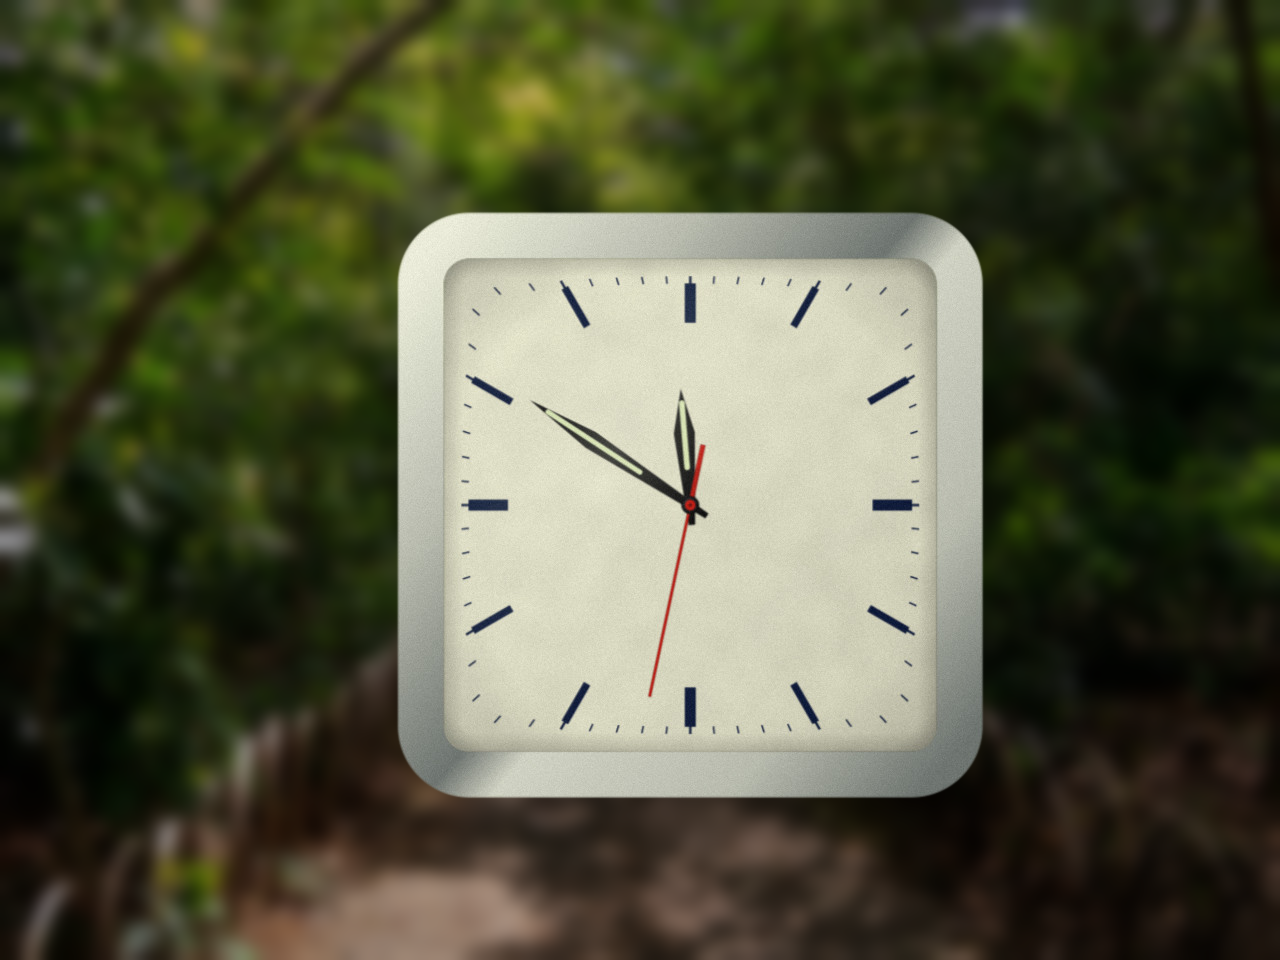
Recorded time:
{"hour": 11, "minute": 50, "second": 32}
